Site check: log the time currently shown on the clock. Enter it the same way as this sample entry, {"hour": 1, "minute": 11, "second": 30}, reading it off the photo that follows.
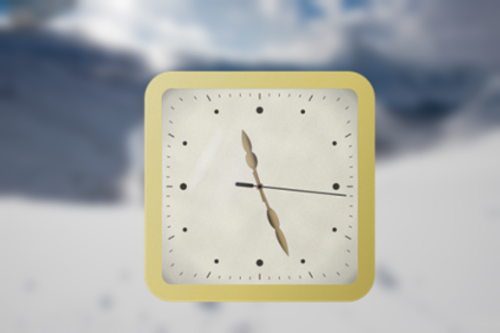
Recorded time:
{"hour": 11, "minute": 26, "second": 16}
